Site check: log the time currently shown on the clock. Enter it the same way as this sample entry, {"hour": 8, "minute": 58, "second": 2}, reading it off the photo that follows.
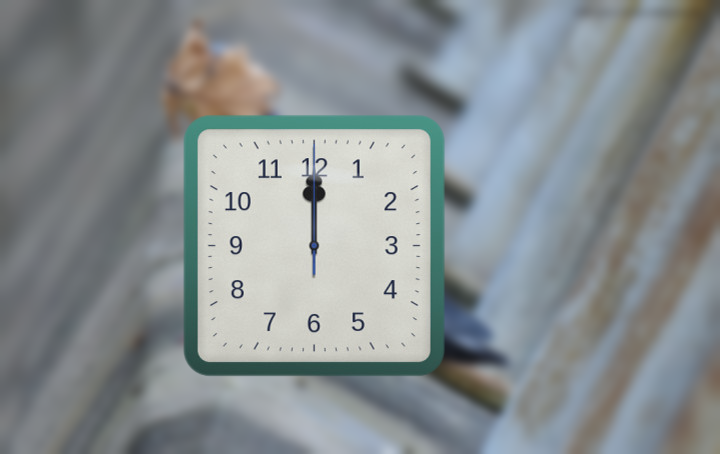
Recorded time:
{"hour": 12, "minute": 0, "second": 0}
